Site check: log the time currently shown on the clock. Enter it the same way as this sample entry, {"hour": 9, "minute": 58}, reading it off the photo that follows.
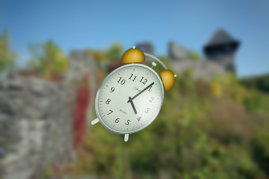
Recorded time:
{"hour": 4, "minute": 4}
